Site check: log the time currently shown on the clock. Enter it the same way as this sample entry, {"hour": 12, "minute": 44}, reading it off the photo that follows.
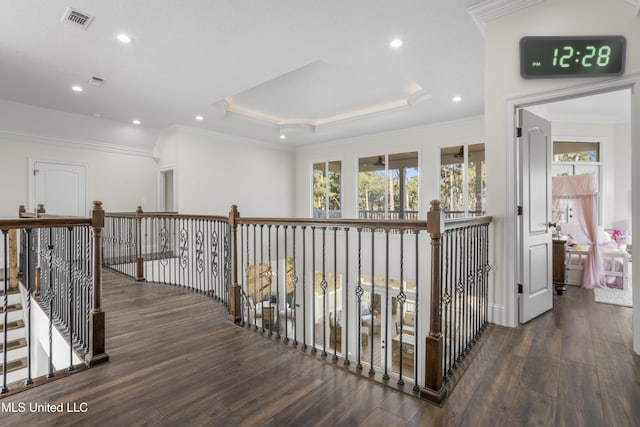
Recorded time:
{"hour": 12, "minute": 28}
